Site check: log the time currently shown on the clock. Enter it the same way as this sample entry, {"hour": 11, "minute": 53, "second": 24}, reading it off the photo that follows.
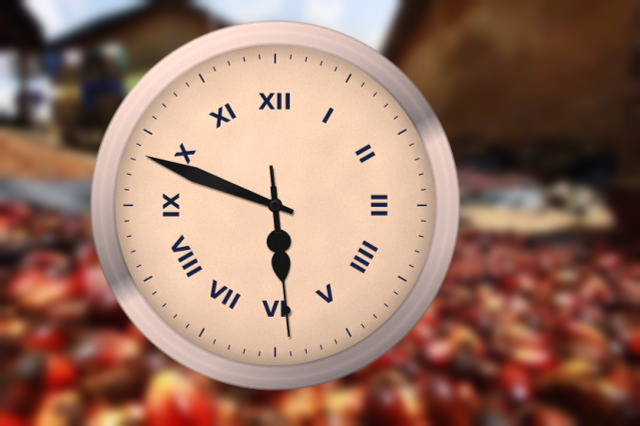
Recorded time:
{"hour": 5, "minute": 48, "second": 29}
